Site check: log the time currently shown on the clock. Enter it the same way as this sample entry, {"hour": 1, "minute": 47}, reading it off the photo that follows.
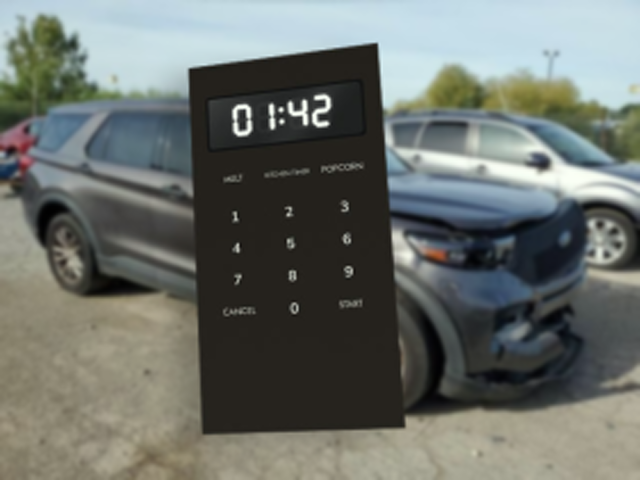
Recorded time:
{"hour": 1, "minute": 42}
